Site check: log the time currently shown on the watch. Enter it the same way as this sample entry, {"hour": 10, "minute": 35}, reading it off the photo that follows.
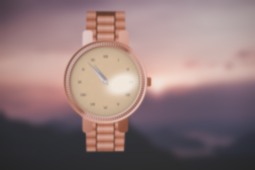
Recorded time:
{"hour": 10, "minute": 53}
